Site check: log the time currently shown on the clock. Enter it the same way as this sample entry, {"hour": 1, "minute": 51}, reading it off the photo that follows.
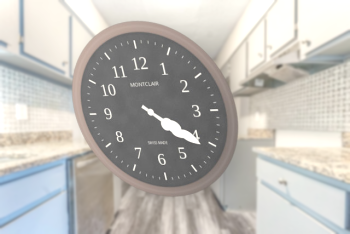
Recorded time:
{"hour": 4, "minute": 21}
